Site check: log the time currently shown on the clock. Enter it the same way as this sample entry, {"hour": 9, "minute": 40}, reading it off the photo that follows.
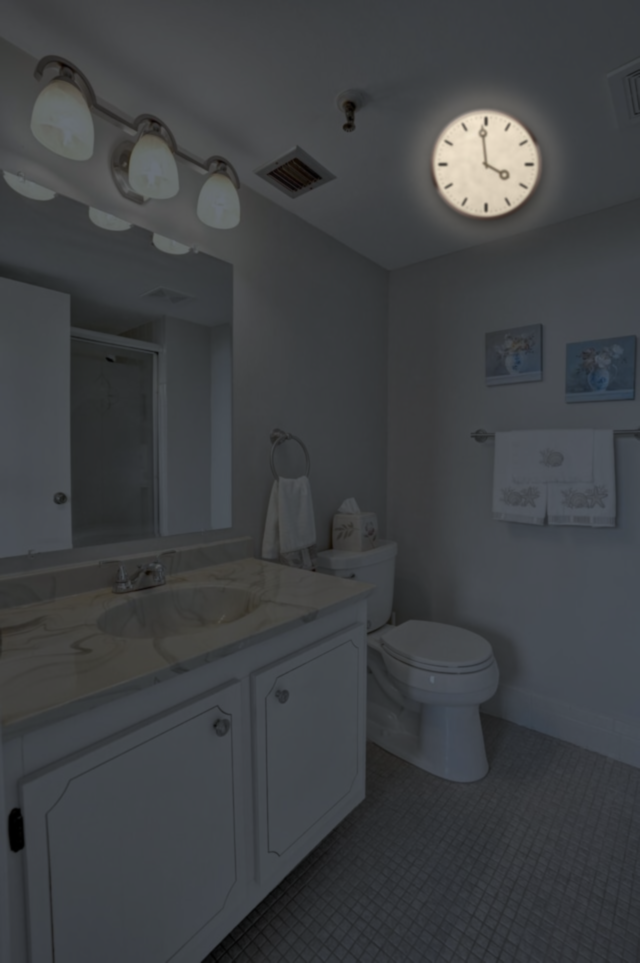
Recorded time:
{"hour": 3, "minute": 59}
